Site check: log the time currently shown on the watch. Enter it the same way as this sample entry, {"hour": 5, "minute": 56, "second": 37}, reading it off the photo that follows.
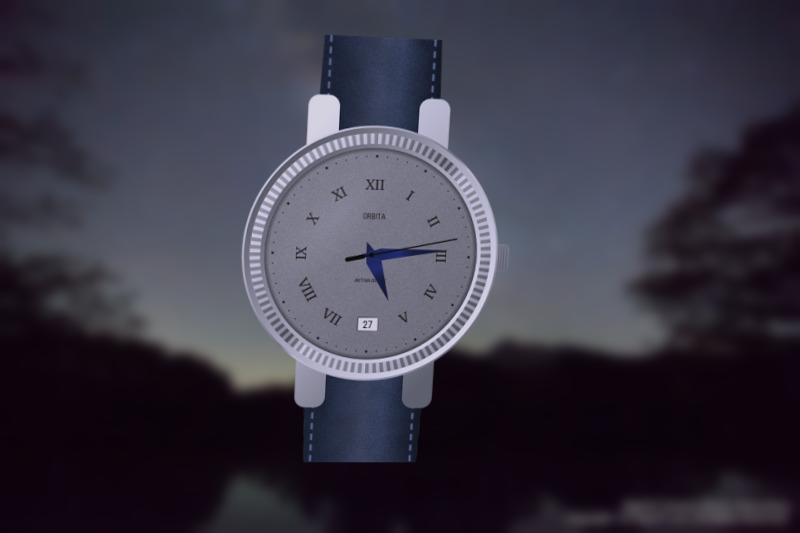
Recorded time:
{"hour": 5, "minute": 14, "second": 13}
